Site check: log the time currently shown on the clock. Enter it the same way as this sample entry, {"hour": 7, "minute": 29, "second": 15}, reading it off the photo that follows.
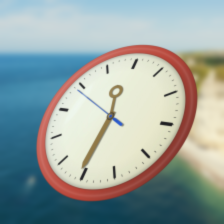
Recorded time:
{"hour": 11, "minute": 30, "second": 49}
